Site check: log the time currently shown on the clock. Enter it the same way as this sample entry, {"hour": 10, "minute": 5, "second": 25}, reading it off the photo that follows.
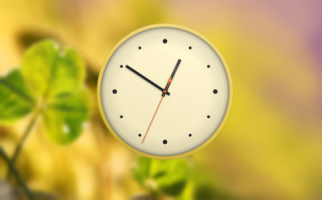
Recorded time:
{"hour": 12, "minute": 50, "second": 34}
